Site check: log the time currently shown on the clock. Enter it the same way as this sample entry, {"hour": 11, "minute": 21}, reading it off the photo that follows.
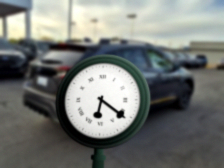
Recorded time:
{"hour": 6, "minute": 21}
